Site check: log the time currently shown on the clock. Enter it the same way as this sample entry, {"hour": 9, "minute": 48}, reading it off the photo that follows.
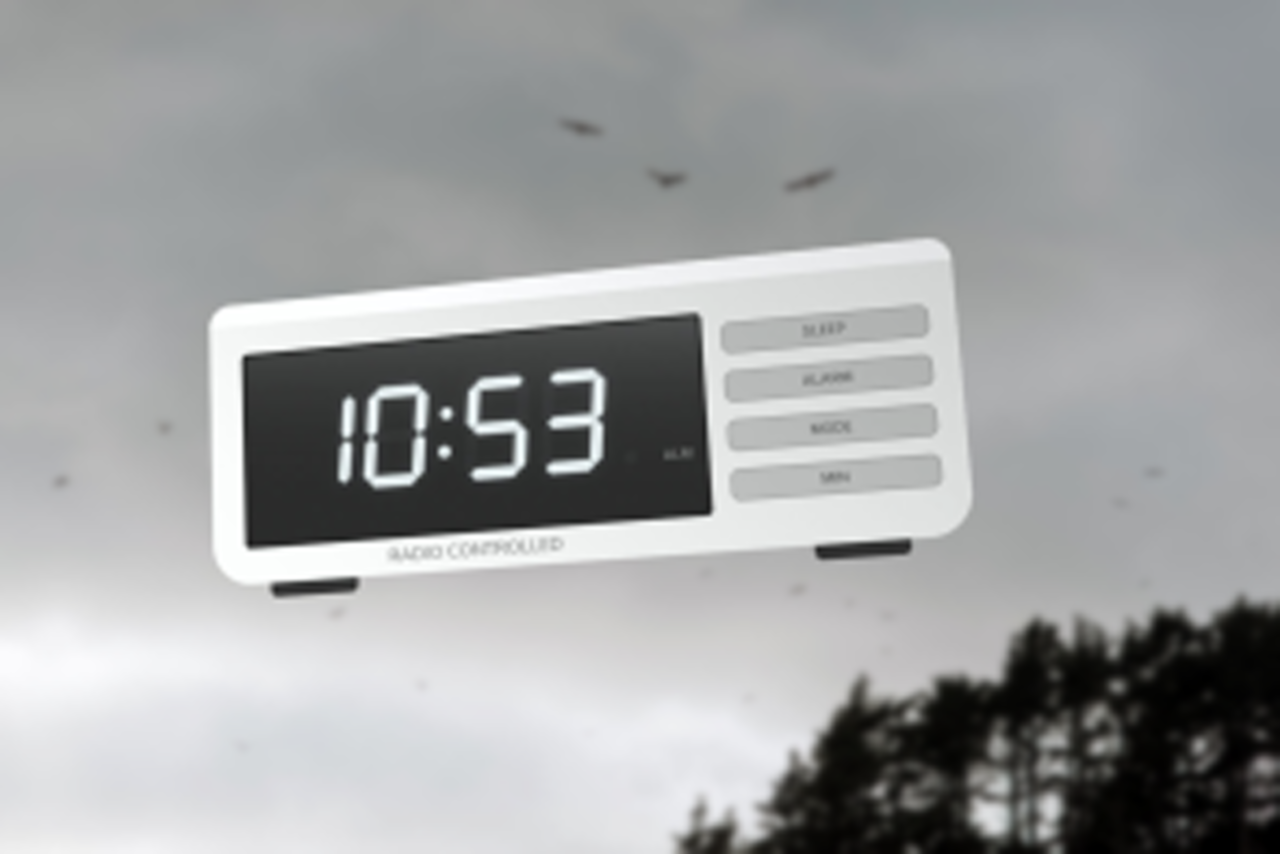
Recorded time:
{"hour": 10, "minute": 53}
